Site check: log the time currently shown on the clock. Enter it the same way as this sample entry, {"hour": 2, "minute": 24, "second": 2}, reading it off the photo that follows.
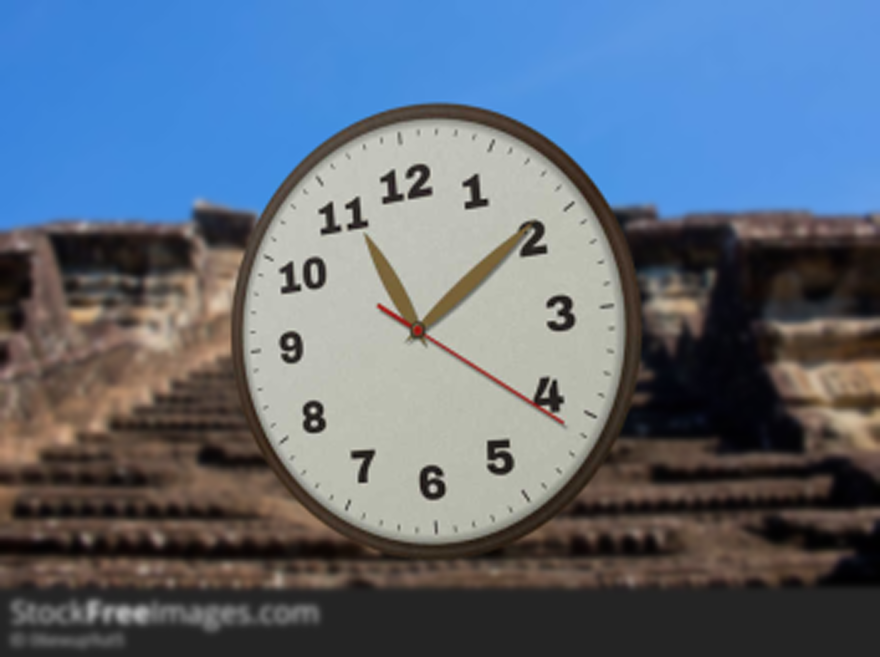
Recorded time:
{"hour": 11, "minute": 9, "second": 21}
